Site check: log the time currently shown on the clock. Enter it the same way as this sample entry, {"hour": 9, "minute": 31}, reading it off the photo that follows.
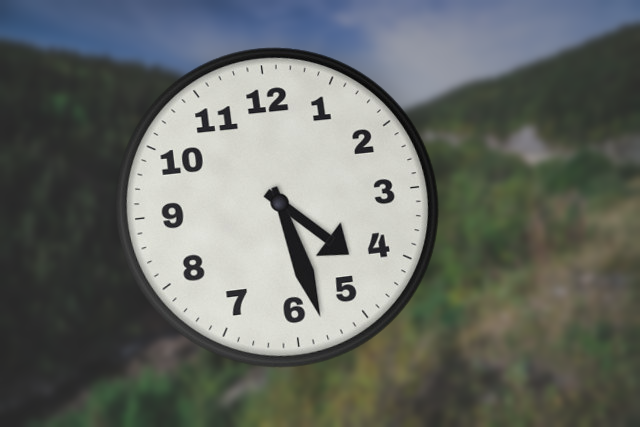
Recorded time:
{"hour": 4, "minute": 28}
